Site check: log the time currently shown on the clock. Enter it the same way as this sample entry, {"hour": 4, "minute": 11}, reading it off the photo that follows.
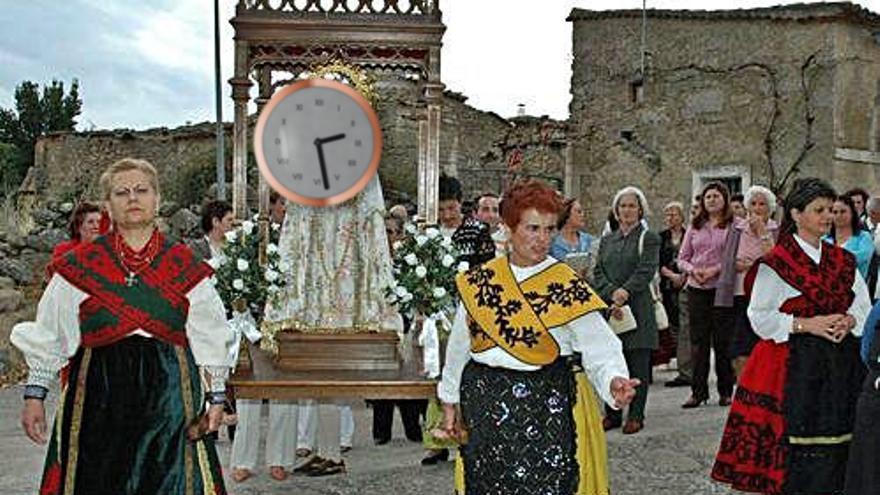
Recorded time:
{"hour": 2, "minute": 28}
